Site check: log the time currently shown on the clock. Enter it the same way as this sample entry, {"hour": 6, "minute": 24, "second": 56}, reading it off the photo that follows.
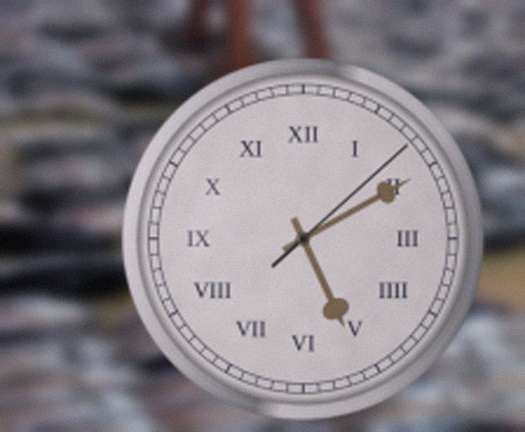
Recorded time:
{"hour": 5, "minute": 10, "second": 8}
